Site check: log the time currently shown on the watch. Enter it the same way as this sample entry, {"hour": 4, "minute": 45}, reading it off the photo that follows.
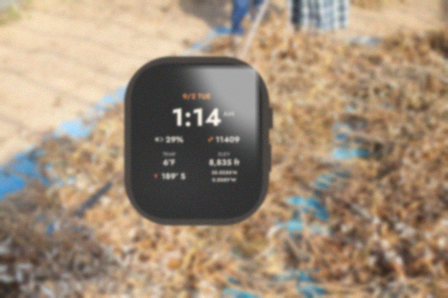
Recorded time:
{"hour": 1, "minute": 14}
